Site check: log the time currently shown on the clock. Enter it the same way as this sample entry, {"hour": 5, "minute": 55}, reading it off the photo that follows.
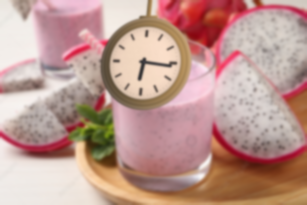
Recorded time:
{"hour": 6, "minute": 16}
